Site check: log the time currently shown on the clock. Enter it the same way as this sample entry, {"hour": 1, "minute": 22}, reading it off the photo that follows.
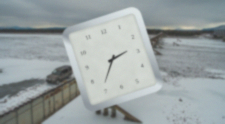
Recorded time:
{"hour": 2, "minute": 36}
